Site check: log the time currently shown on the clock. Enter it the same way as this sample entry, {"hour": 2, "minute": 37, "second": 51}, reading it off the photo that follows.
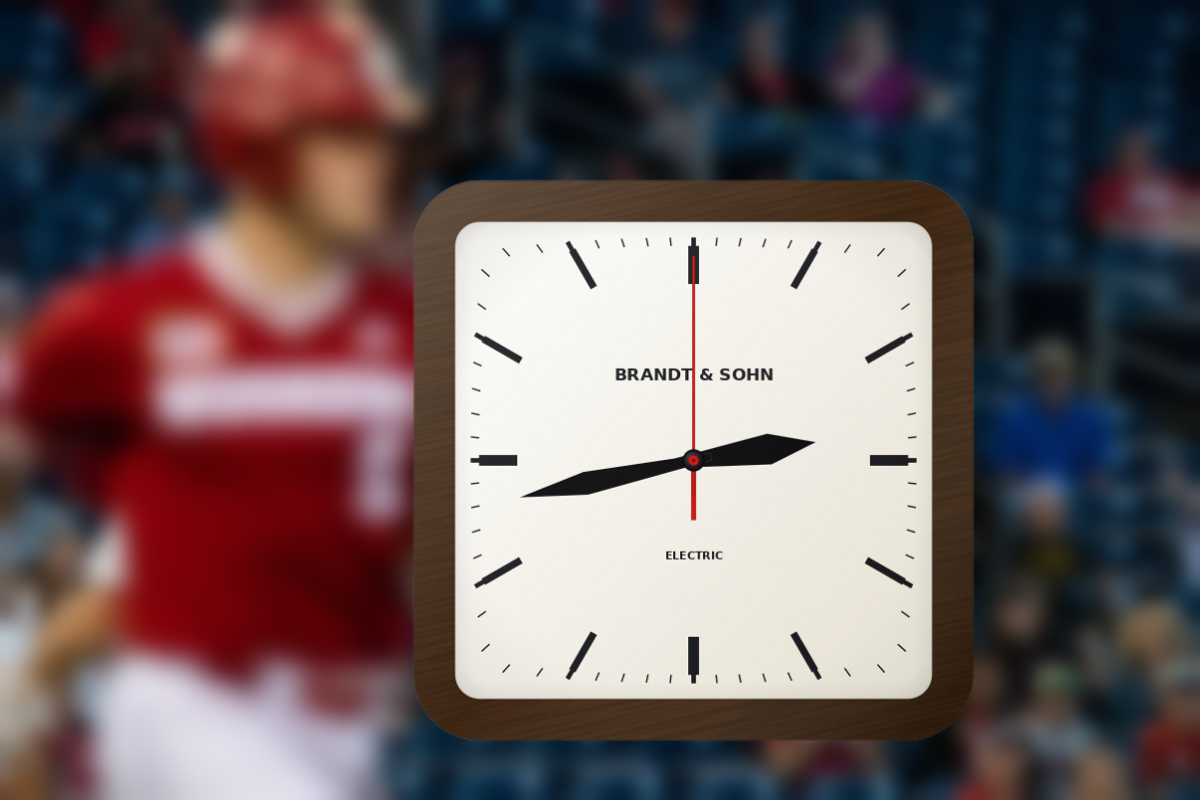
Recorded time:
{"hour": 2, "minute": 43, "second": 0}
